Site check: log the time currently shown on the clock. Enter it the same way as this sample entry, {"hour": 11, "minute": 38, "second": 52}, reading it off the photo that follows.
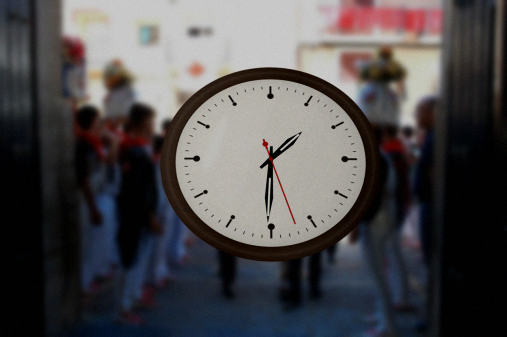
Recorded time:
{"hour": 1, "minute": 30, "second": 27}
